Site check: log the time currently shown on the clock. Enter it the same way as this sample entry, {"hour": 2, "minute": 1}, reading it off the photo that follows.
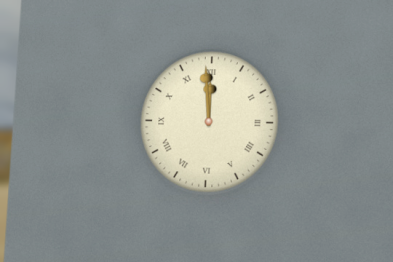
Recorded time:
{"hour": 11, "minute": 59}
